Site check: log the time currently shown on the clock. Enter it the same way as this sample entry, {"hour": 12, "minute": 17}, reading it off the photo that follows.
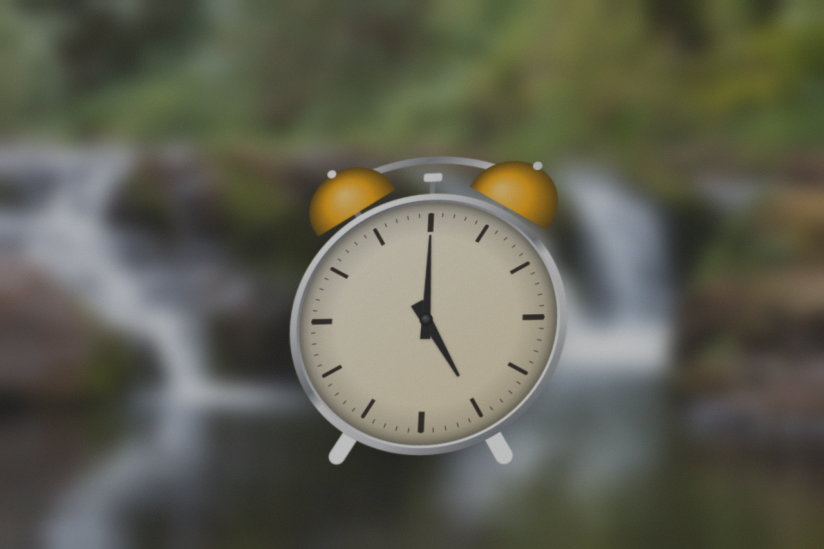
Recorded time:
{"hour": 5, "minute": 0}
